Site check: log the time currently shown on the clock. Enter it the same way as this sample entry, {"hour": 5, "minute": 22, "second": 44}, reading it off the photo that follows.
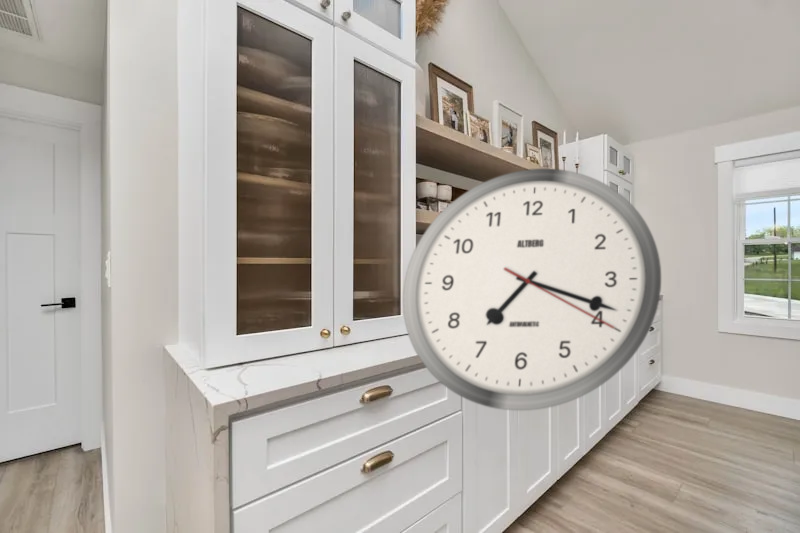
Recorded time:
{"hour": 7, "minute": 18, "second": 20}
